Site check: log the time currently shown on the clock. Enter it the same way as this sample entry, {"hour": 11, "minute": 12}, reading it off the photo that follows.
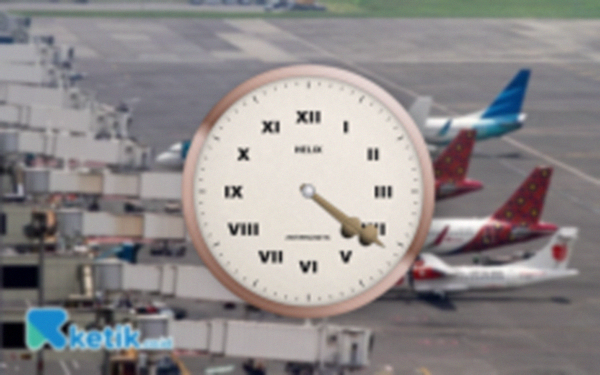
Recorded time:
{"hour": 4, "minute": 21}
